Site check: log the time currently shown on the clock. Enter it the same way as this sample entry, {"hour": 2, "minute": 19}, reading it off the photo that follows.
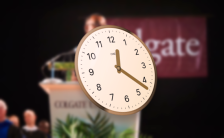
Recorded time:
{"hour": 12, "minute": 22}
